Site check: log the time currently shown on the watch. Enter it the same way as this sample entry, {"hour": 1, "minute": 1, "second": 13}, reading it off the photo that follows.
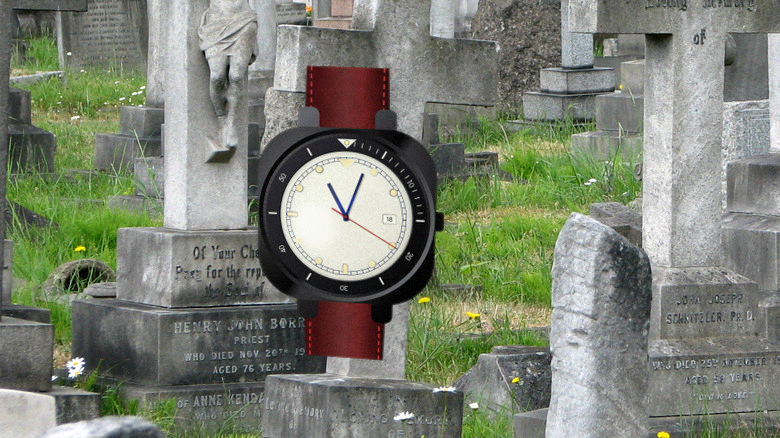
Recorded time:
{"hour": 11, "minute": 3, "second": 20}
